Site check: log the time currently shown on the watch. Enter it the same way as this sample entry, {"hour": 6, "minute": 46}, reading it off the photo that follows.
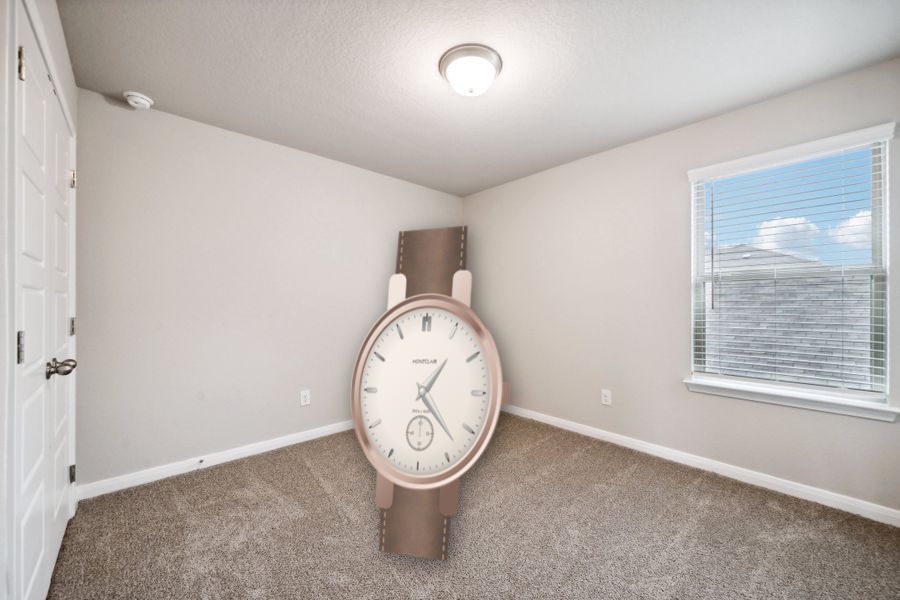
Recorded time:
{"hour": 1, "minute": 23}
